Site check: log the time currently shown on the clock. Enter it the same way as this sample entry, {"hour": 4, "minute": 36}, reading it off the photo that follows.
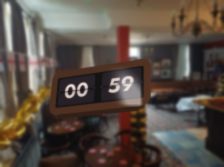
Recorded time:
{"hour": 0, "minute": 59}
